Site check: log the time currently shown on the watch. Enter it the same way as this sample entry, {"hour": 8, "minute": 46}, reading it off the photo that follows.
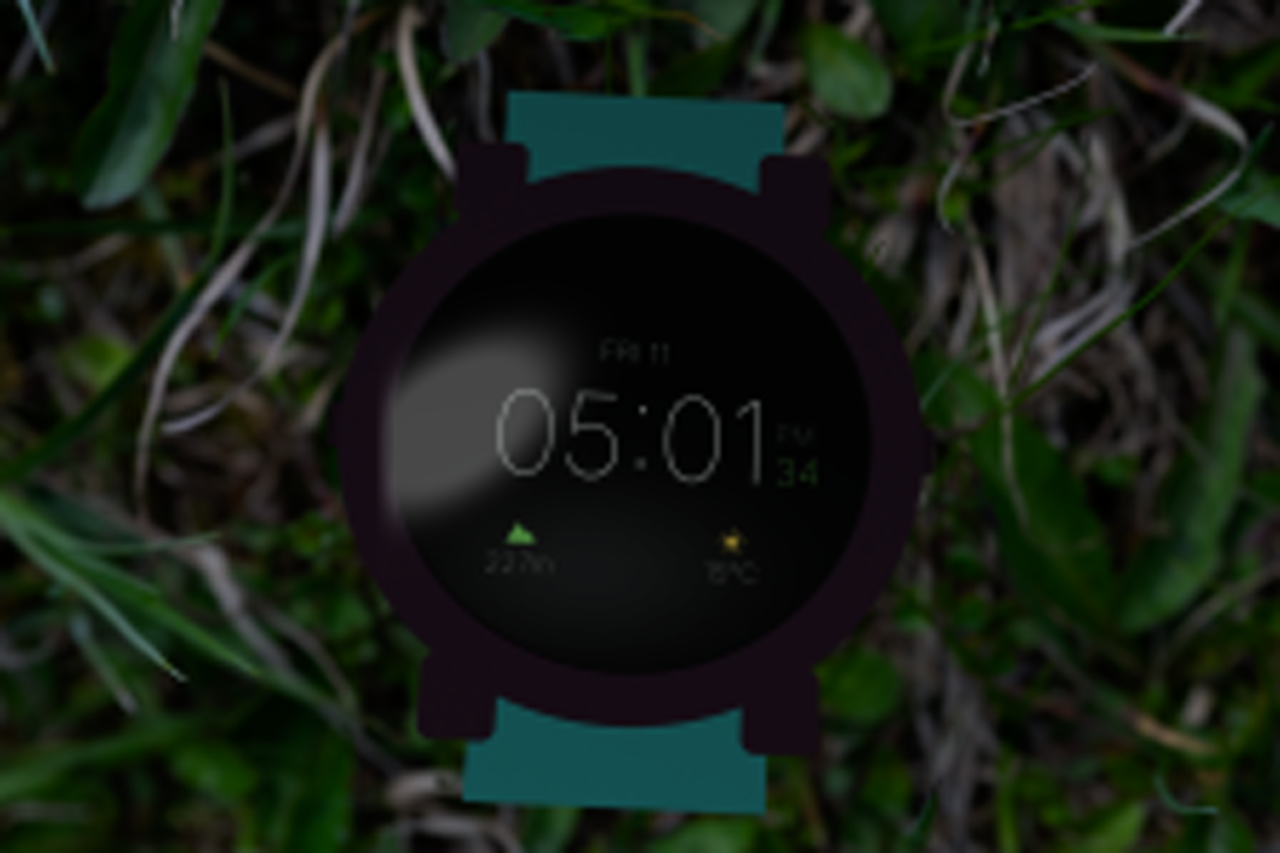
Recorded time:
{"hour": 5, "minute": 1}
